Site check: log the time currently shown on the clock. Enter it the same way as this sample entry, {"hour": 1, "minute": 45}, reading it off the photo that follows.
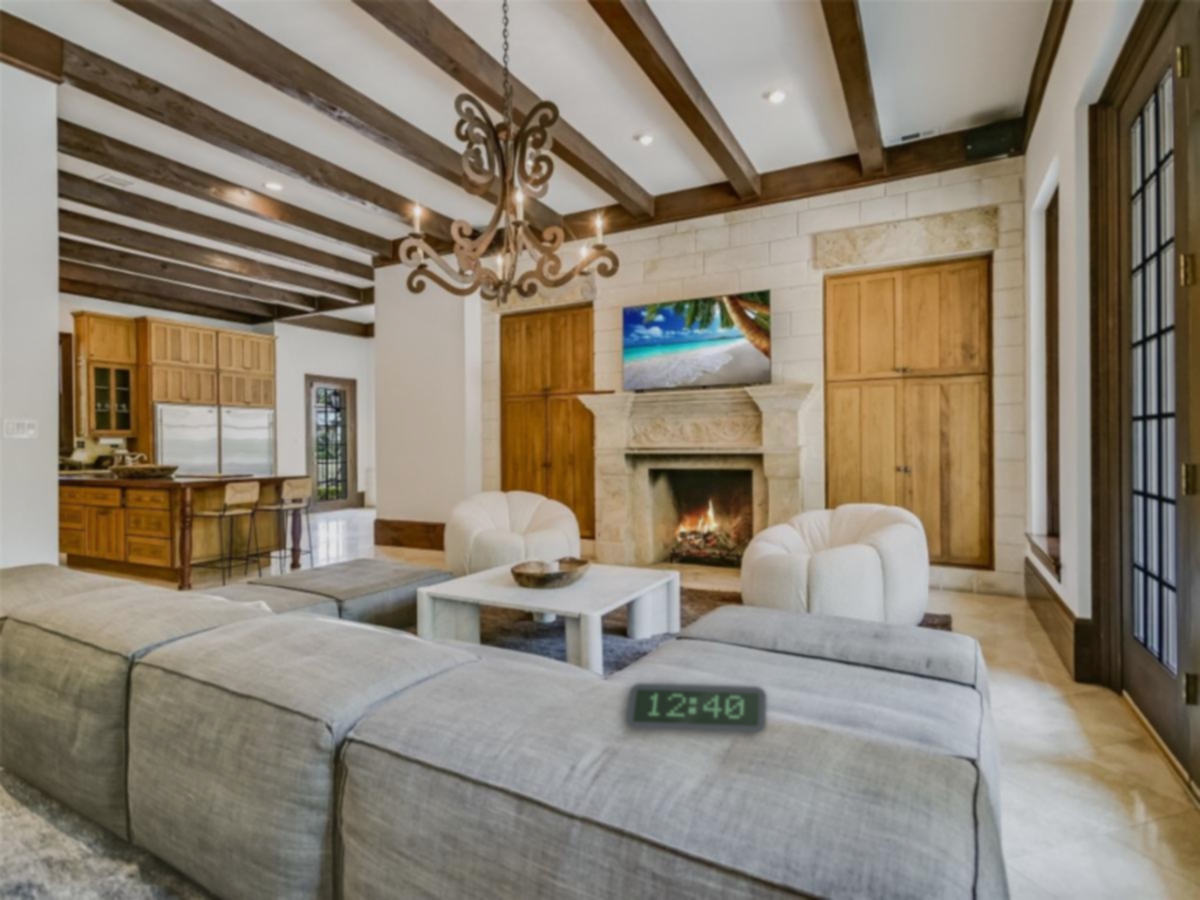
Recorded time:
{"hour": 12, "minute": 40}
